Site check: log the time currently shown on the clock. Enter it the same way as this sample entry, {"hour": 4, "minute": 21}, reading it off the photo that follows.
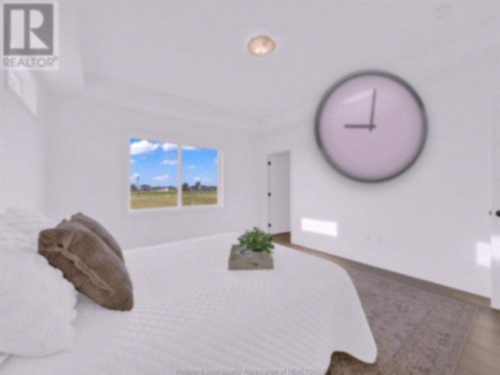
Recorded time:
{"hour": 9, "minute": 1}
